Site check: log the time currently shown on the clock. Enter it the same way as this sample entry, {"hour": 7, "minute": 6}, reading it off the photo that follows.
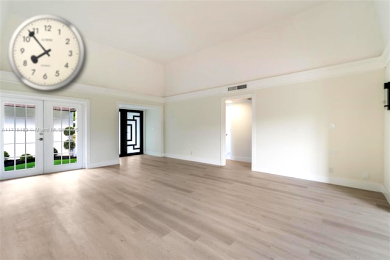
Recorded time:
{"hour": 7, "minute": 53}
